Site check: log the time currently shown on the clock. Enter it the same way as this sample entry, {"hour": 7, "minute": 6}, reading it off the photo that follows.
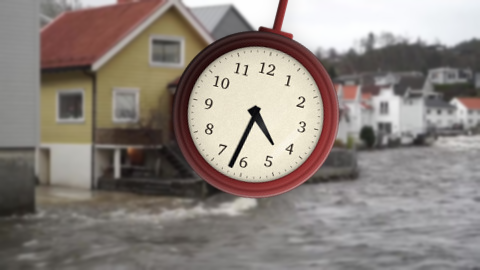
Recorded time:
{"hour": 4, "minute": 32}
